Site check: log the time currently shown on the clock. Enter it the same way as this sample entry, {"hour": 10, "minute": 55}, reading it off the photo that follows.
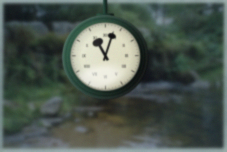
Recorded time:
{"hour": 11, "minute": 3}
